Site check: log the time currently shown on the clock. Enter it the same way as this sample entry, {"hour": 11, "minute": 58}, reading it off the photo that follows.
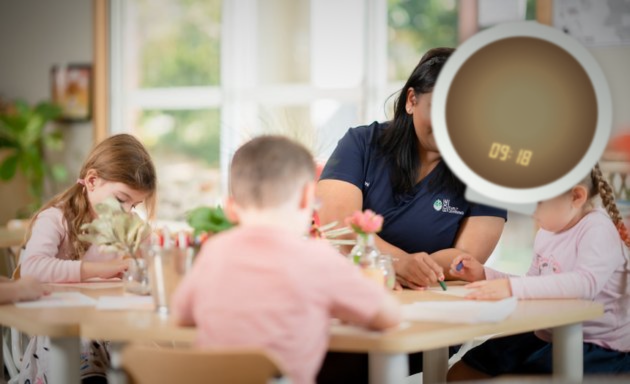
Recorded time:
{"hour": 9, "minute": 18}
